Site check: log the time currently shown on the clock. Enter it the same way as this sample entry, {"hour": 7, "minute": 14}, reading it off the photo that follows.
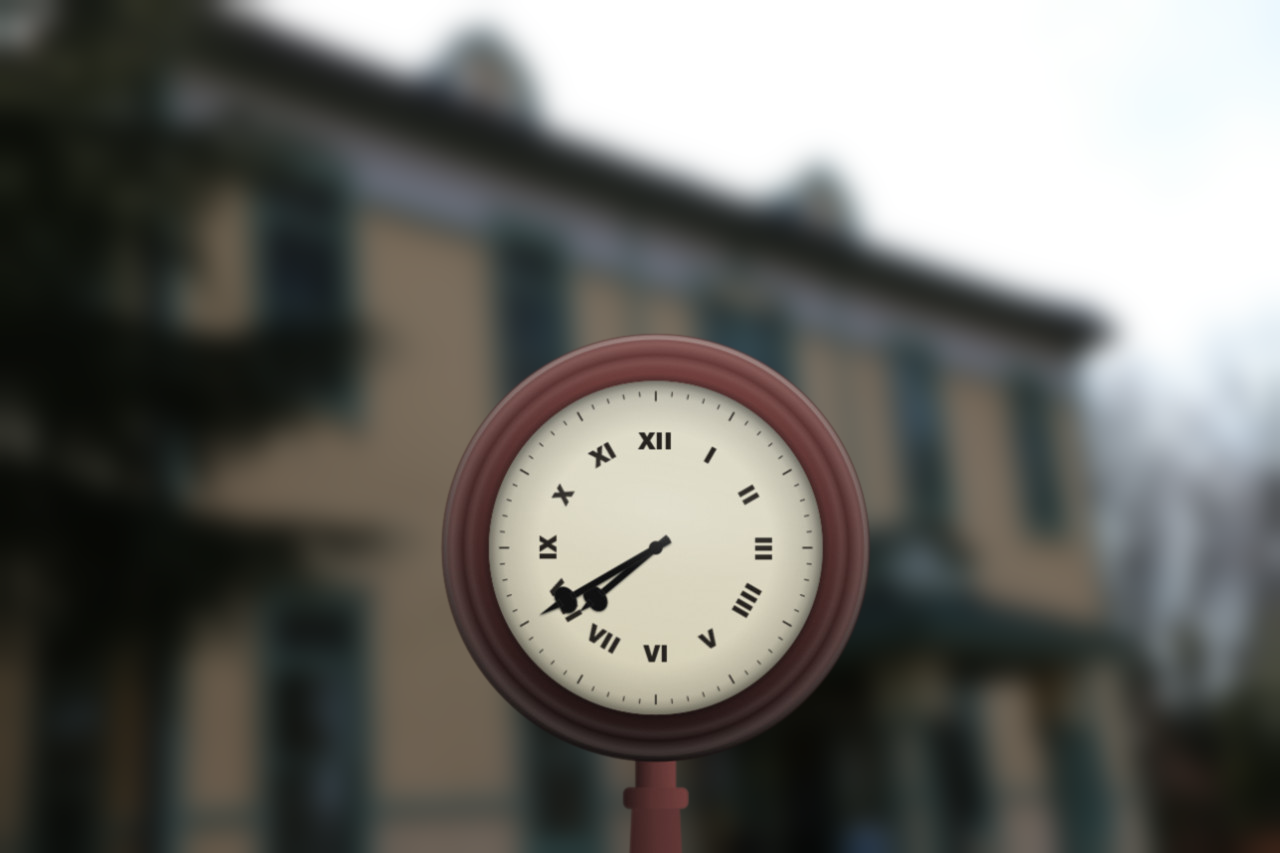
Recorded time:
{"hour": 7, "minute": 40}
